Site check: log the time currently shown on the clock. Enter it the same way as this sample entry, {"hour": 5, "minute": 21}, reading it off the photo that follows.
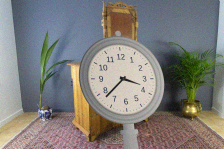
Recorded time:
{"hour": 3, "minute": 38}
